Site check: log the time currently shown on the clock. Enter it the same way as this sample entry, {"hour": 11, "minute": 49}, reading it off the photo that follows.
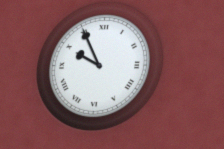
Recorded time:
{"hour": 9, "minute": 55}
